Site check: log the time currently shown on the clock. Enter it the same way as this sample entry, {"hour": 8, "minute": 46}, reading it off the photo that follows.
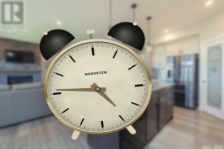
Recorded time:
{"hour": 4, "minute": 46}
